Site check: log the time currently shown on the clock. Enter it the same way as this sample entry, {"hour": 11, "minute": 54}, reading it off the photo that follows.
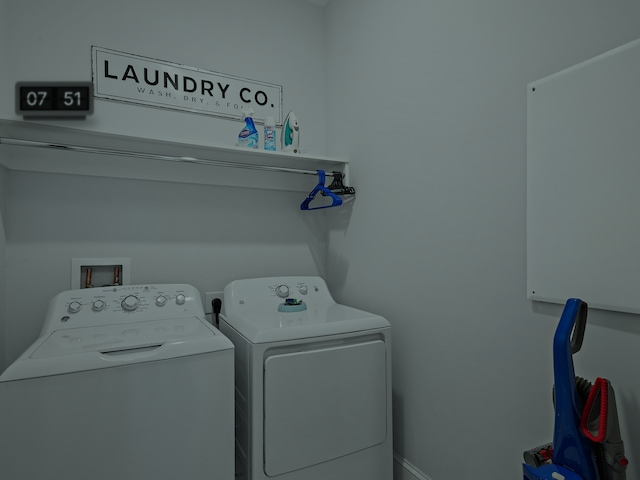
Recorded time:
{"hour": 7, "minute": 51}
